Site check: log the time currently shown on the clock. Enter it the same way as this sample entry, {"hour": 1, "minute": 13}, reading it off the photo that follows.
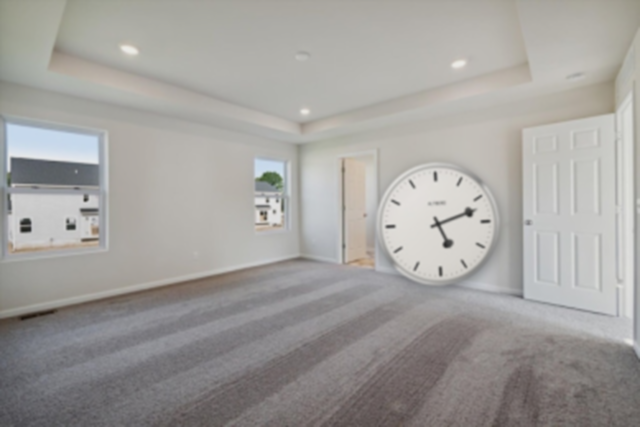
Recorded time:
{"hour": 5, "minute": 12}
